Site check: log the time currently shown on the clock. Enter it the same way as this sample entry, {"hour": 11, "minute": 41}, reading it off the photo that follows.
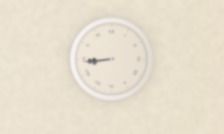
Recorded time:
{"hour": 8, "minute": 44}
